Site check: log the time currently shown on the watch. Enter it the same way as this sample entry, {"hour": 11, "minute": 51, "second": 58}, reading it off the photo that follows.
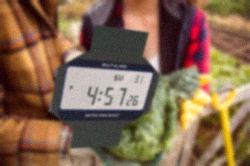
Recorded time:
{"hour": 4, "minute": 57, "second": 26}
